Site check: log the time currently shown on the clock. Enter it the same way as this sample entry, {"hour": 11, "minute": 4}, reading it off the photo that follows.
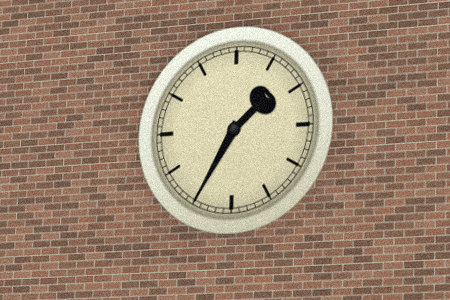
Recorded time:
{"hour": 1, "minute": 35}
